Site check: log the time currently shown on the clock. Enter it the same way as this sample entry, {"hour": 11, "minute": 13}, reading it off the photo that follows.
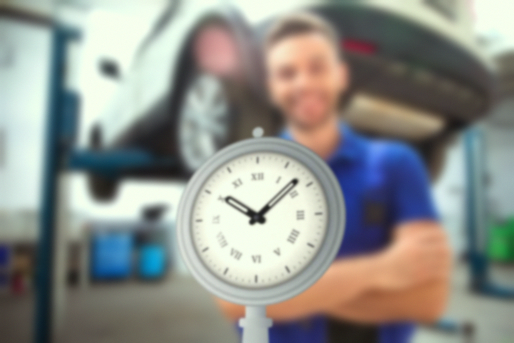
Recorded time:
{"hour": 10, "minute": 8}
